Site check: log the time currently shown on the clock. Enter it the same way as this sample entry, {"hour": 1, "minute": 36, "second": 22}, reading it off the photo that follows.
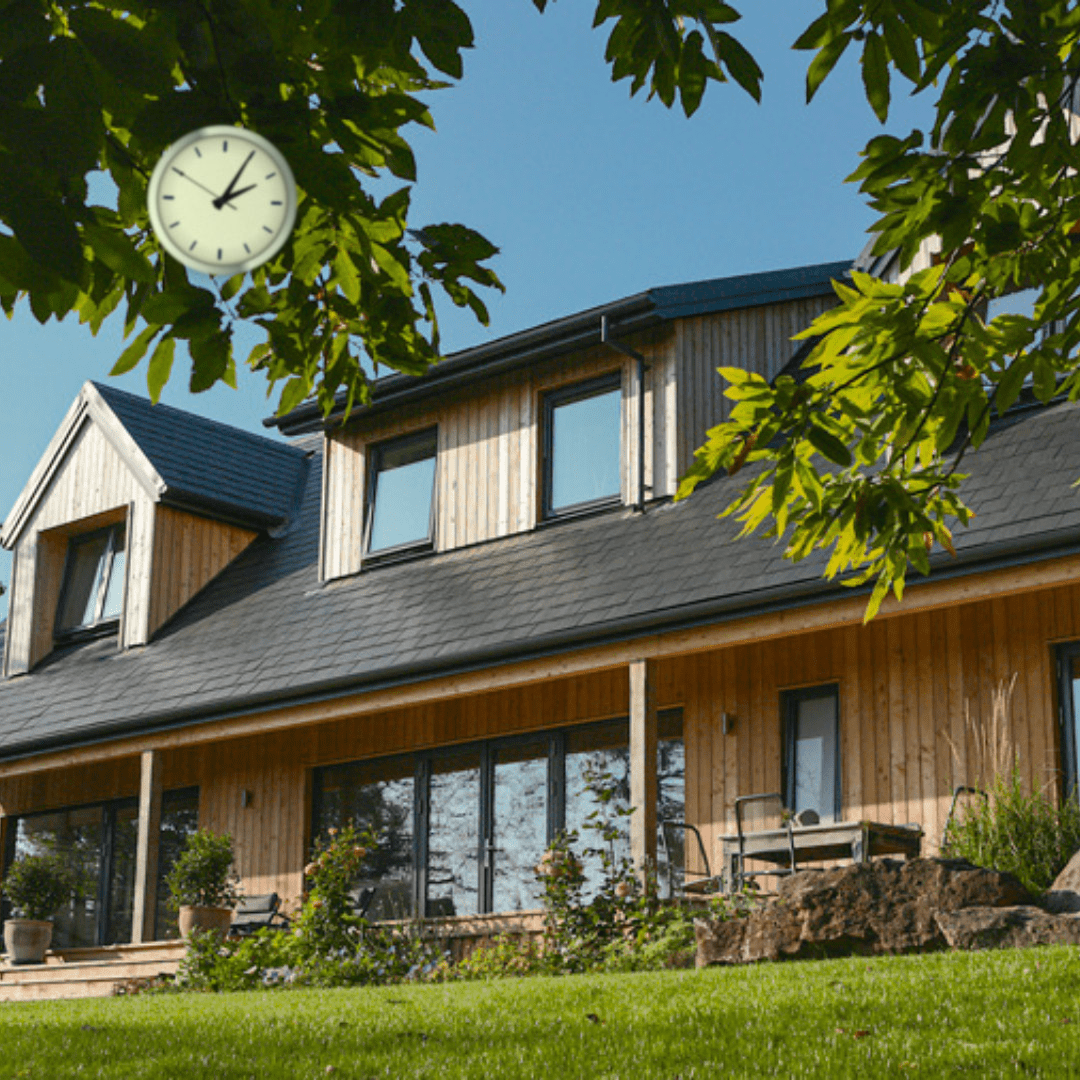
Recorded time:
{"hour": 2, "minute": 4, "second": 50}
